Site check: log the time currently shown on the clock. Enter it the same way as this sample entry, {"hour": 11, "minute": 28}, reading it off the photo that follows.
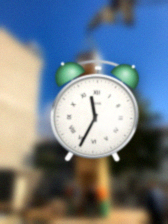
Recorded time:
{"hour": 11, "minute": 34}
